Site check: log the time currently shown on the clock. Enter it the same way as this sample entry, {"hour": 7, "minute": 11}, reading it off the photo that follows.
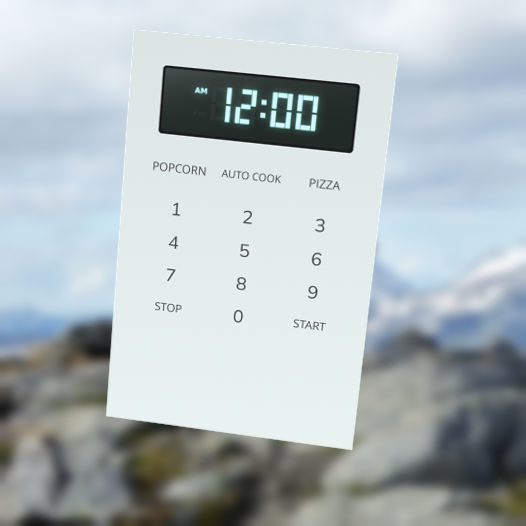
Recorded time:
{"hour": 12, "minute": 0}
